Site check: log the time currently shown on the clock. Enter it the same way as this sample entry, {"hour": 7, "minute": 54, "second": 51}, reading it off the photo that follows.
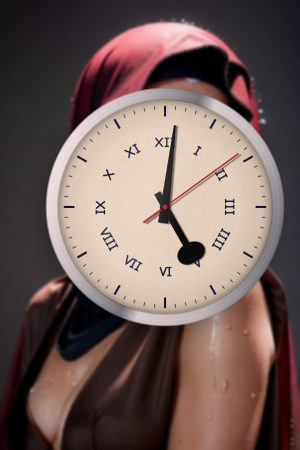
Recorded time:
{"hour": 5, "minute": 1, "second": 9}
